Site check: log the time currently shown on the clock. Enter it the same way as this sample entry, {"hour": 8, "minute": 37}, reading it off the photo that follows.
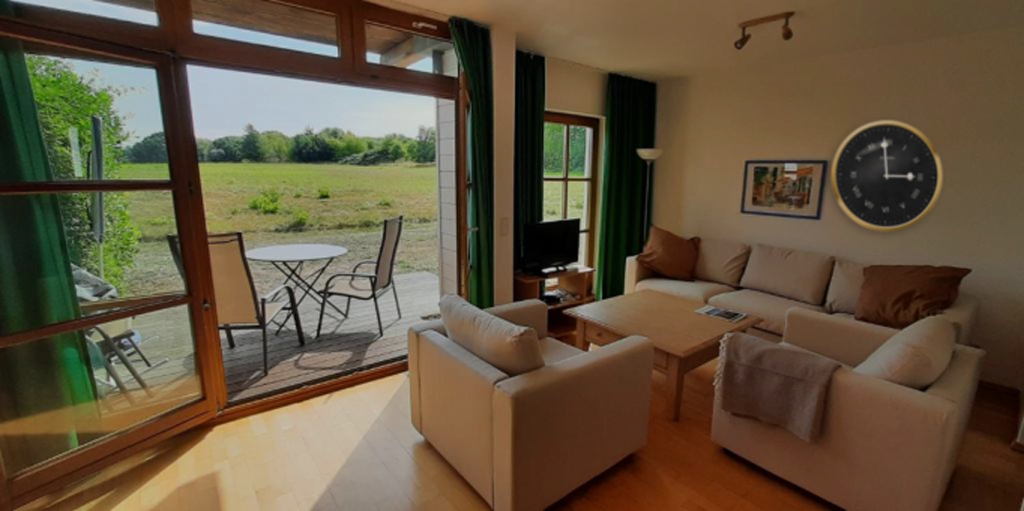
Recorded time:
{"hour": 2, "minute": 59}
